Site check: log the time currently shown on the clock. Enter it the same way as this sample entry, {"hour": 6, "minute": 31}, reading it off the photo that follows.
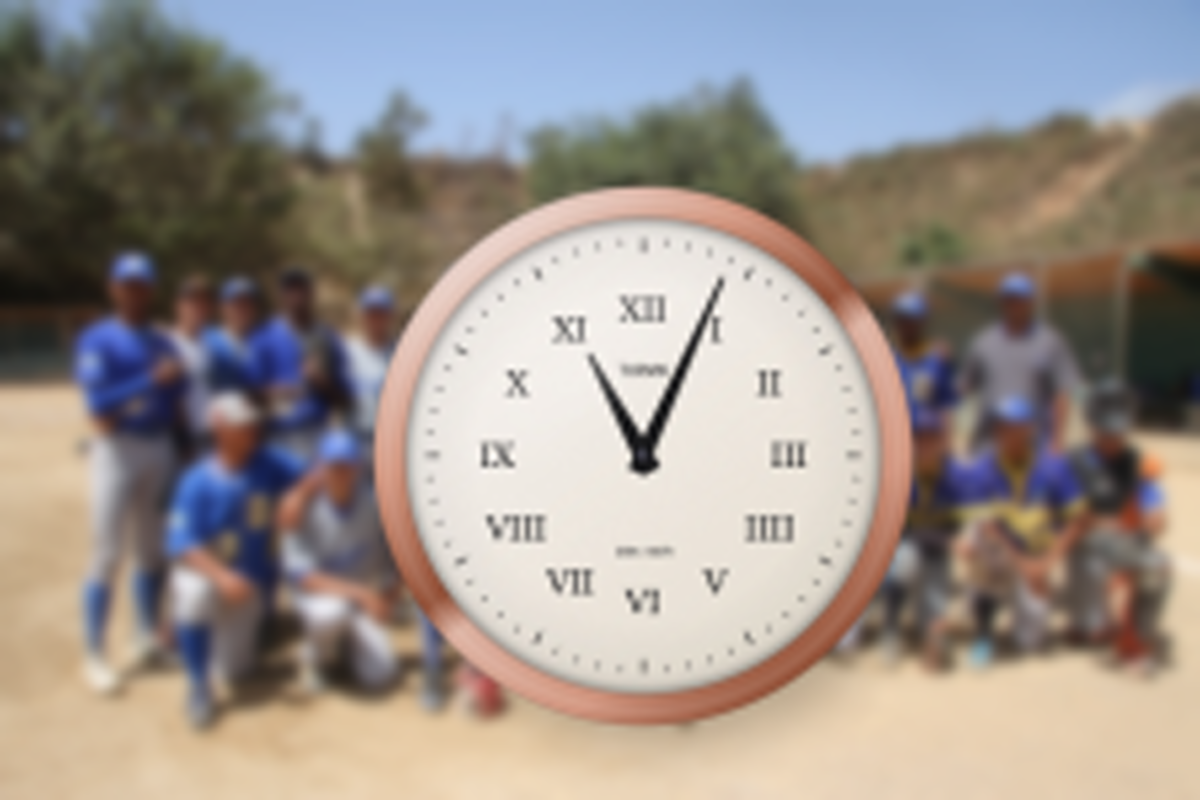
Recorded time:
{"hour": 11, "minute": 4}
